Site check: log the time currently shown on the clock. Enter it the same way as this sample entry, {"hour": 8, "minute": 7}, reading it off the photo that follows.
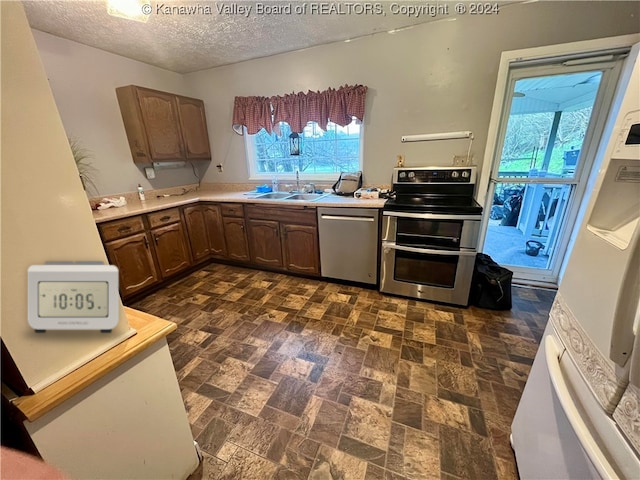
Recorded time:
{"hour": 10, "minute": 5}
